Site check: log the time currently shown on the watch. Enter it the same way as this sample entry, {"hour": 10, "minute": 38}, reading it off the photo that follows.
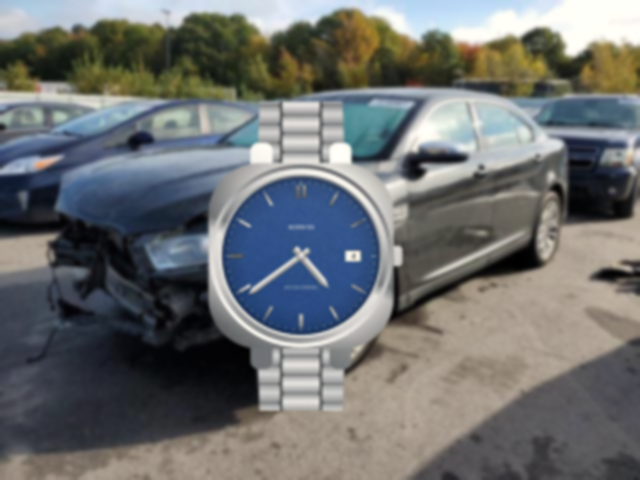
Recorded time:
{"hour": 4, "minute": 39}
